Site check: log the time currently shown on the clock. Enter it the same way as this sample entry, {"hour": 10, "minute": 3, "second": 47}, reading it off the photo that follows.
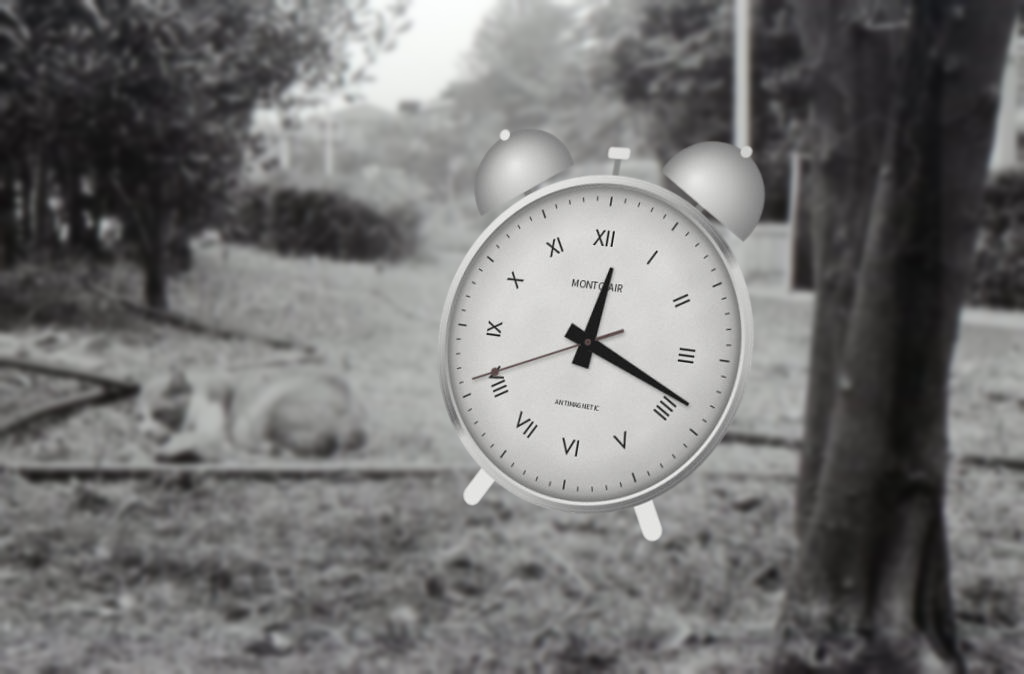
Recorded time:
{"hour": 12, "minute": 18, "second": 41}
